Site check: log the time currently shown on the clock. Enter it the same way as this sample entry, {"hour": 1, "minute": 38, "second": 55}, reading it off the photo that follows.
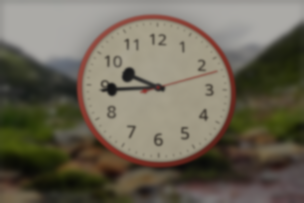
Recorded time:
{"hour": 9, "minute": 44, "second": 12}
